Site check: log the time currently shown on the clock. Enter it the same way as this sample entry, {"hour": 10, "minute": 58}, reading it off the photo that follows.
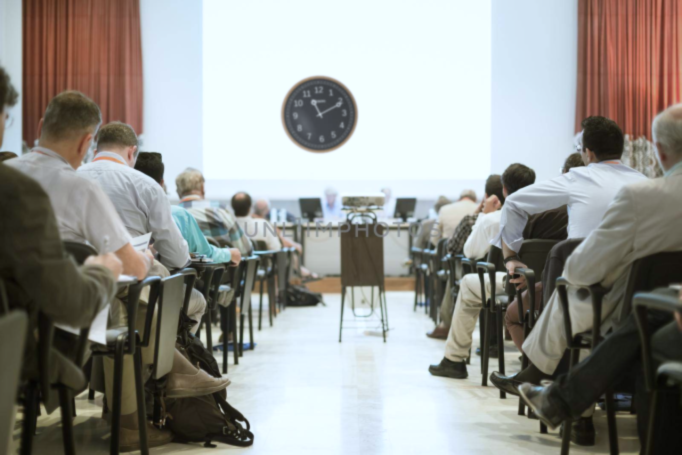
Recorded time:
{"hour": 11, "minute": 11}
